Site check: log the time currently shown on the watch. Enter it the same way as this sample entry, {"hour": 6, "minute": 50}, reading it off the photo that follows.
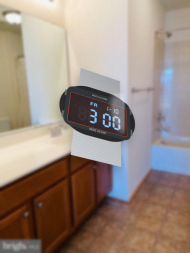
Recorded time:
{"hour": 3, "minute": 0}
